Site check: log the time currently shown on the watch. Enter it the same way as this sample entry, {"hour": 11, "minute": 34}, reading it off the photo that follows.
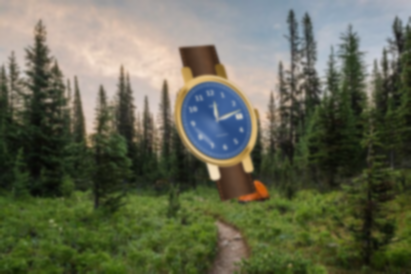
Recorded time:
{"hour": 12, "minute": 13}
